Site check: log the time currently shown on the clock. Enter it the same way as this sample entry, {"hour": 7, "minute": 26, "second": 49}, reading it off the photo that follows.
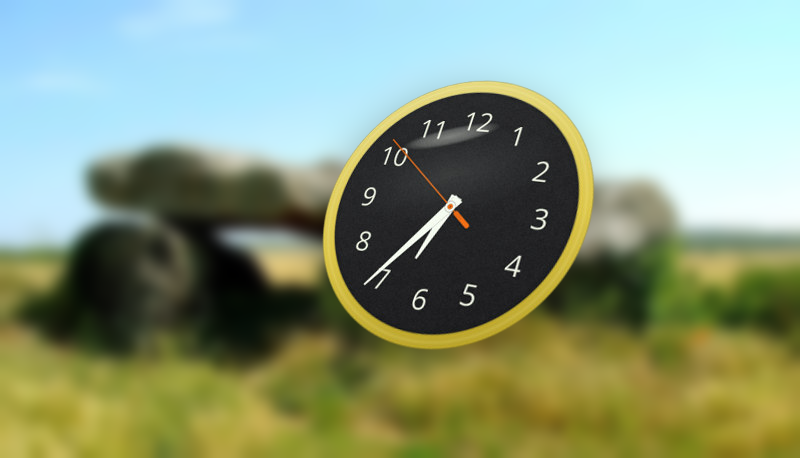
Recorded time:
{"hour": 6, "minute": 35, "second": 51}
